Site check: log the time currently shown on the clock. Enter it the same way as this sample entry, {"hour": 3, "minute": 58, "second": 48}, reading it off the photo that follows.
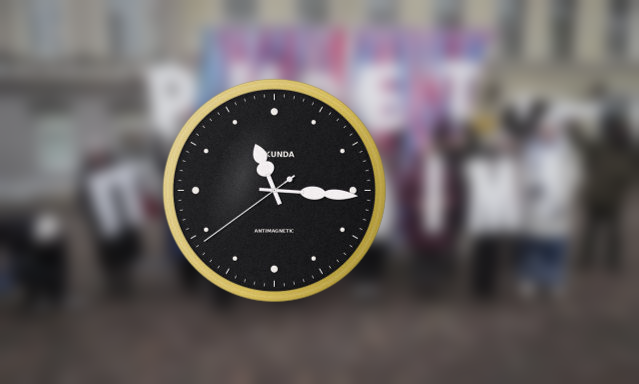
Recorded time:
{"hour": 11, "minute": 15, "second": 39}
